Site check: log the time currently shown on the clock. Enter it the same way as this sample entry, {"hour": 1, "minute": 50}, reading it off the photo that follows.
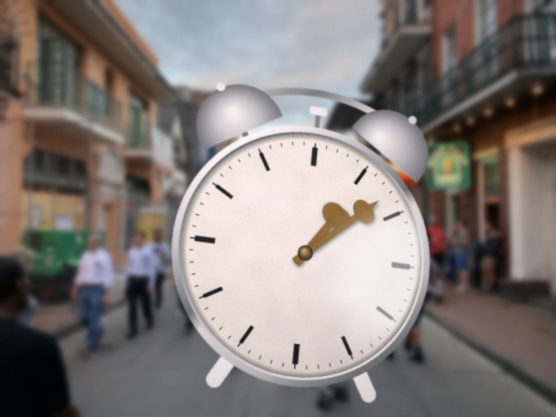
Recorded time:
{"hour": 1, "minute": 8}
